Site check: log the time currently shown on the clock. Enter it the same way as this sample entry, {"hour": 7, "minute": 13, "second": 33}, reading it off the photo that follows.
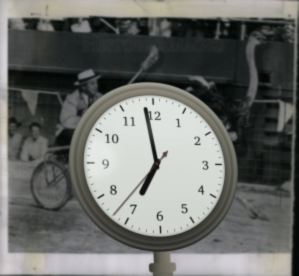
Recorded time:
{"hour": 6, "minute": 58, "second": 37}
